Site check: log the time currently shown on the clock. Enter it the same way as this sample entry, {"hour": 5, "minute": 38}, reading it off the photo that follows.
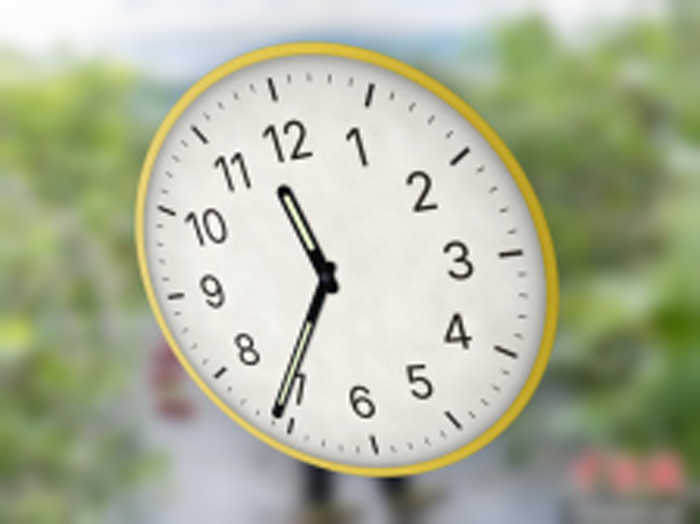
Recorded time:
{"hour": 11, "minute": 36}
